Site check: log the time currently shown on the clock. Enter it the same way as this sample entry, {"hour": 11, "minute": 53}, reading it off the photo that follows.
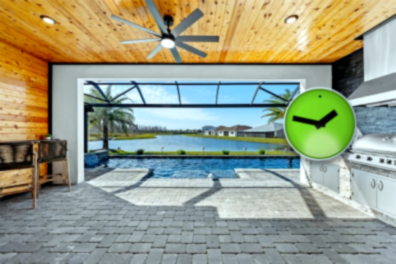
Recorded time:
{"hour": 1, "minute": 47}
